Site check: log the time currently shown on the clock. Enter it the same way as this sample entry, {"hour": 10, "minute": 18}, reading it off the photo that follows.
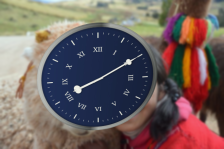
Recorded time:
{"hour": 8, "minute": 10}
